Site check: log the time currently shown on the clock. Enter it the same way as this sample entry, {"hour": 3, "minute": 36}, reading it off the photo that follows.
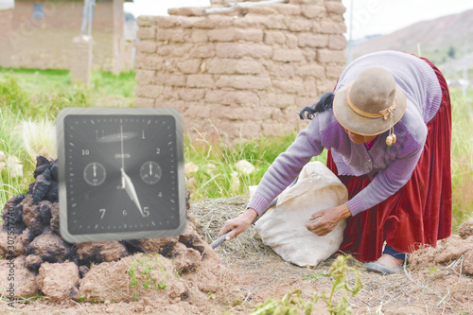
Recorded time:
{"hour": 5, "minute": 26}
